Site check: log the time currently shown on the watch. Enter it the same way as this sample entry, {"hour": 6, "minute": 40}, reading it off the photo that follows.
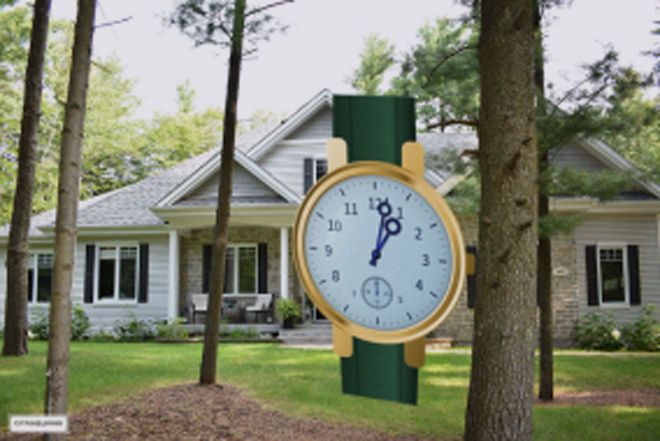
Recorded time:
{"hour": 1, "minute": 2}
